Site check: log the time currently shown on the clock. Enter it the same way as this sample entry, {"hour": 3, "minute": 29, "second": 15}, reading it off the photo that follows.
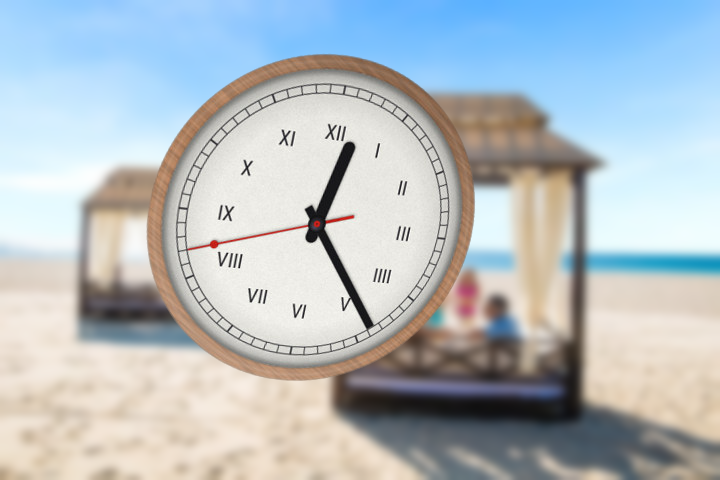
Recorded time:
{"hour": 12, "minute": 23, "second": 42}
